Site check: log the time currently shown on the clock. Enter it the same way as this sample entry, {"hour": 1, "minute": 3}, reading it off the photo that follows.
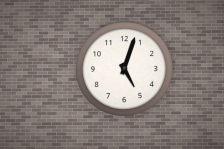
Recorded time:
{"hour": 5, "minute": 3}
